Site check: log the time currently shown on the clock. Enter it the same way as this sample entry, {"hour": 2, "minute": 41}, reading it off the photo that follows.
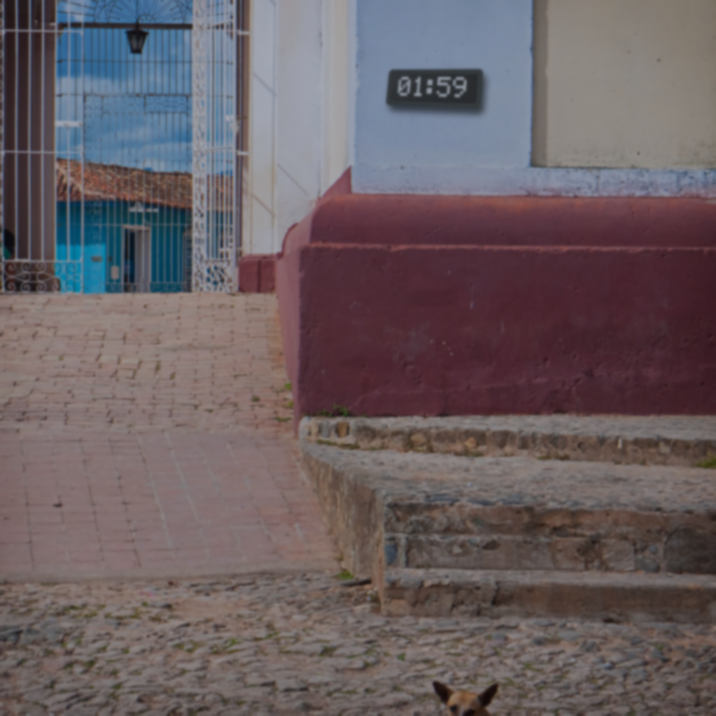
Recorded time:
{"hour": 1, "minute": 59}
